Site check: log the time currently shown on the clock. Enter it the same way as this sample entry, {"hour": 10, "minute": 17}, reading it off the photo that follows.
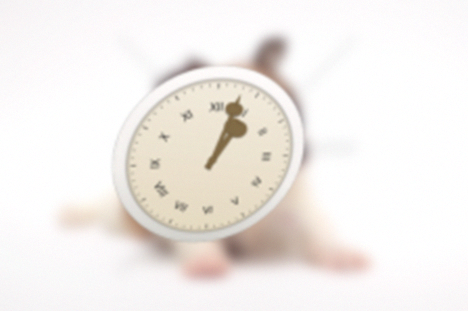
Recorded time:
{"hour": 1, "minute": 3}
